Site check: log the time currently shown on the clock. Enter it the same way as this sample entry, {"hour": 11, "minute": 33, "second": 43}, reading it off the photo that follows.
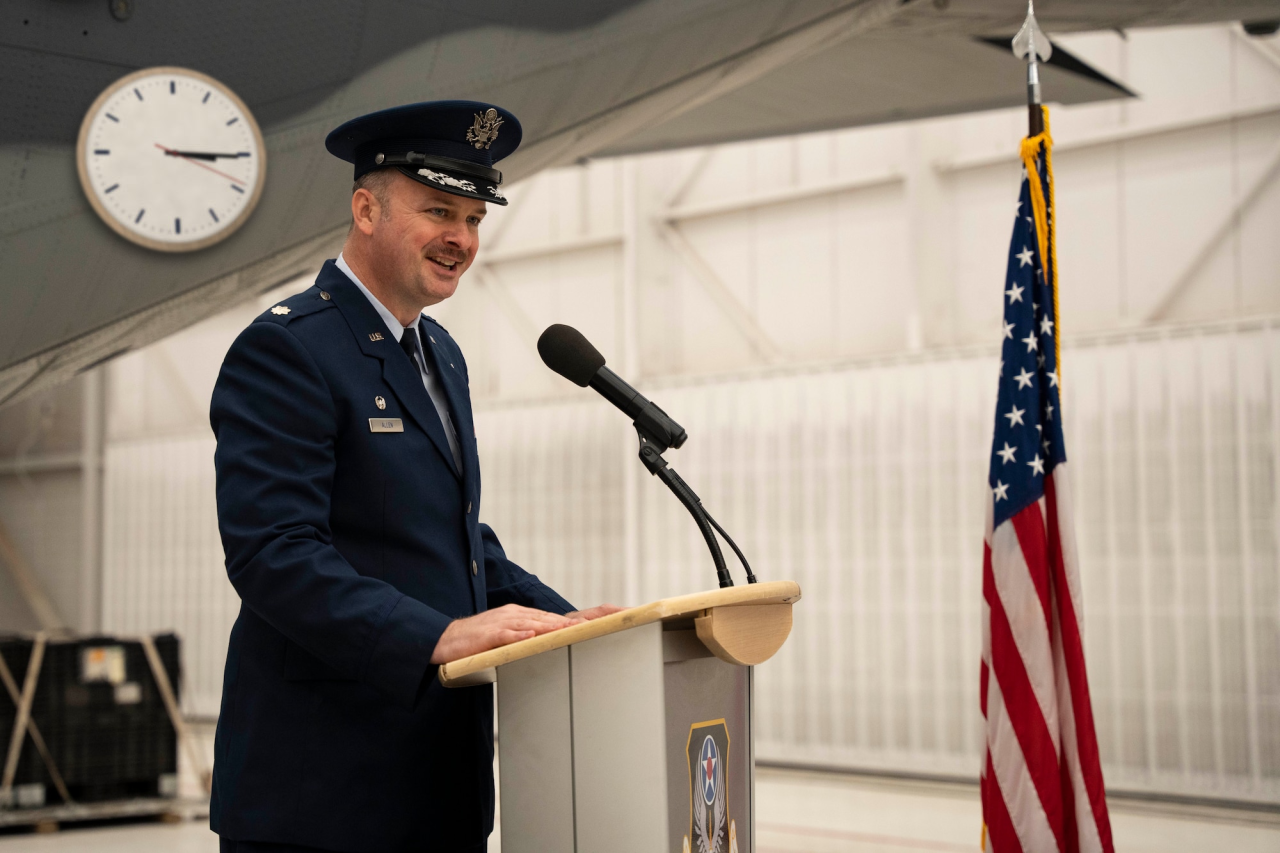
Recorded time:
{"hour": 3, "minute": 15, "second": 19}
